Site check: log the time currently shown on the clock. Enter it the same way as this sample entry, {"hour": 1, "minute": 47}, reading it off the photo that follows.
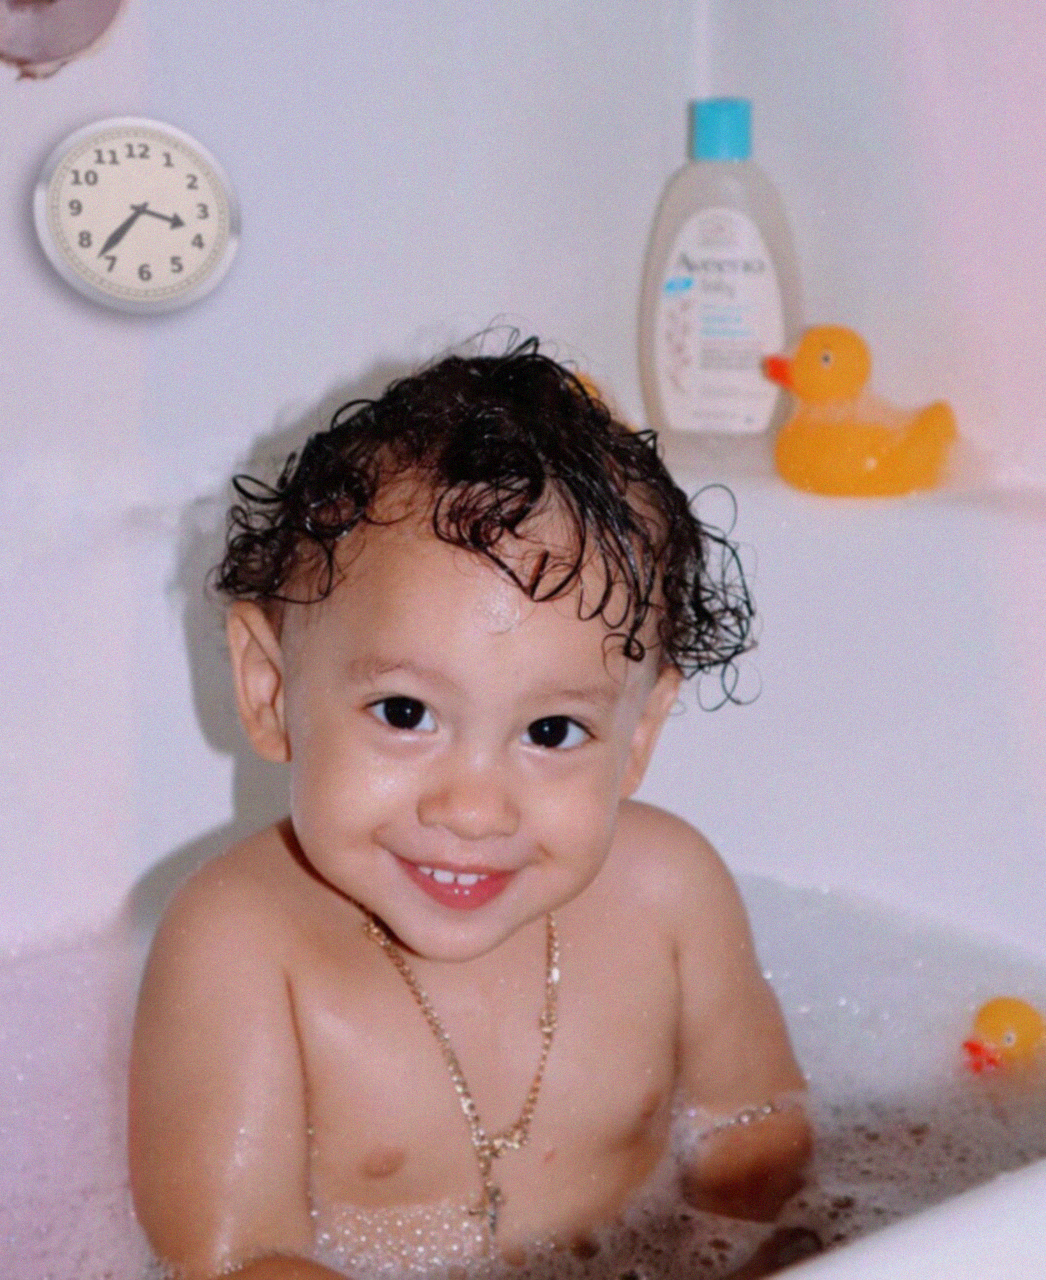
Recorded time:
{"hour": 3, "minute": 37}
